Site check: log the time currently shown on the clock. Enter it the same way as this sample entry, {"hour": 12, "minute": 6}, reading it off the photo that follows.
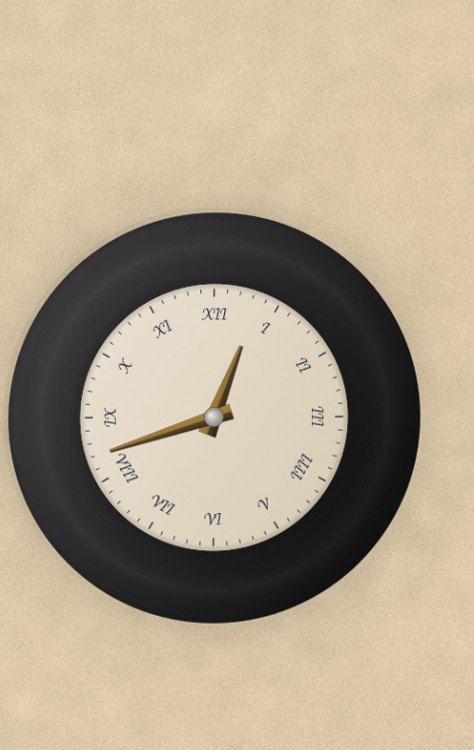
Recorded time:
{"hour": 12, "minute": 42}
